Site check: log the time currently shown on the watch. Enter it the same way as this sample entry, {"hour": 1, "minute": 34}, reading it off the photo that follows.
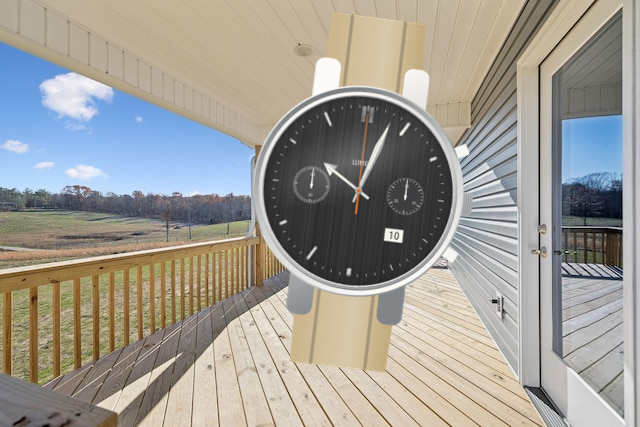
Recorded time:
{"hour": 10, "minute": 3}
